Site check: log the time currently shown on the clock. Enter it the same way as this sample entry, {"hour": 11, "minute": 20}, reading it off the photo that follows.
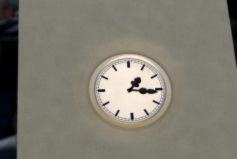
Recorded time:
{"hour": 1, "minute": 16}
